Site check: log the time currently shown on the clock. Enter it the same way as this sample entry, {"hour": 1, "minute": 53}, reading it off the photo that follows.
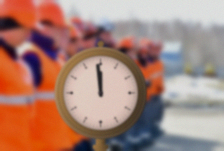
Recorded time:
{"hour": 11, "minute": 59}
